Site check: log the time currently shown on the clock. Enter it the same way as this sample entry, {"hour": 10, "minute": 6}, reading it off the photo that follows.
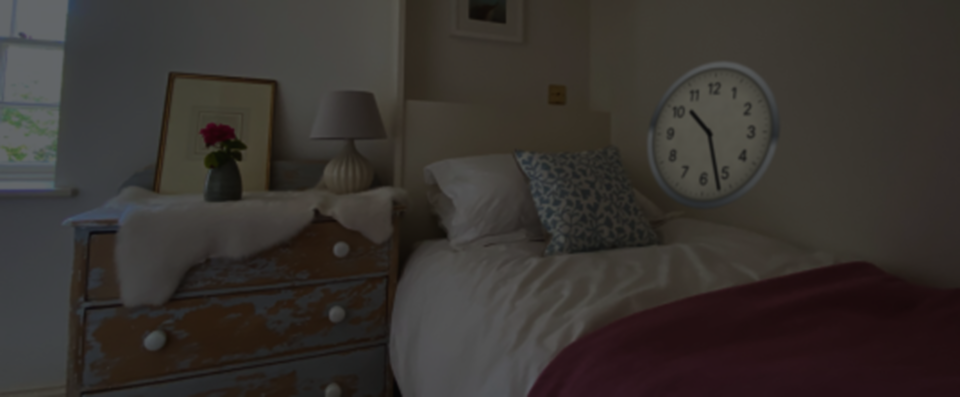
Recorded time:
{"hour": 10, "minute": 27}
